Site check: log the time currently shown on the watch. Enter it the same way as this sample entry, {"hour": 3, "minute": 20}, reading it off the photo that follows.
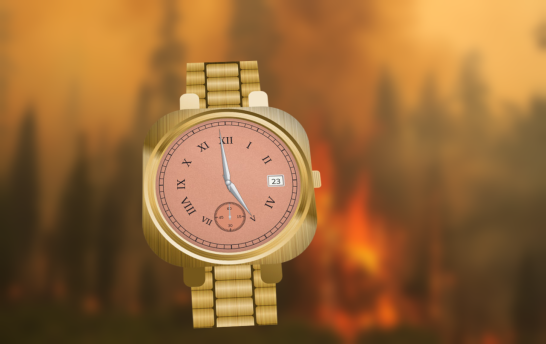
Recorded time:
{"hour": 4, "minute": 59}
